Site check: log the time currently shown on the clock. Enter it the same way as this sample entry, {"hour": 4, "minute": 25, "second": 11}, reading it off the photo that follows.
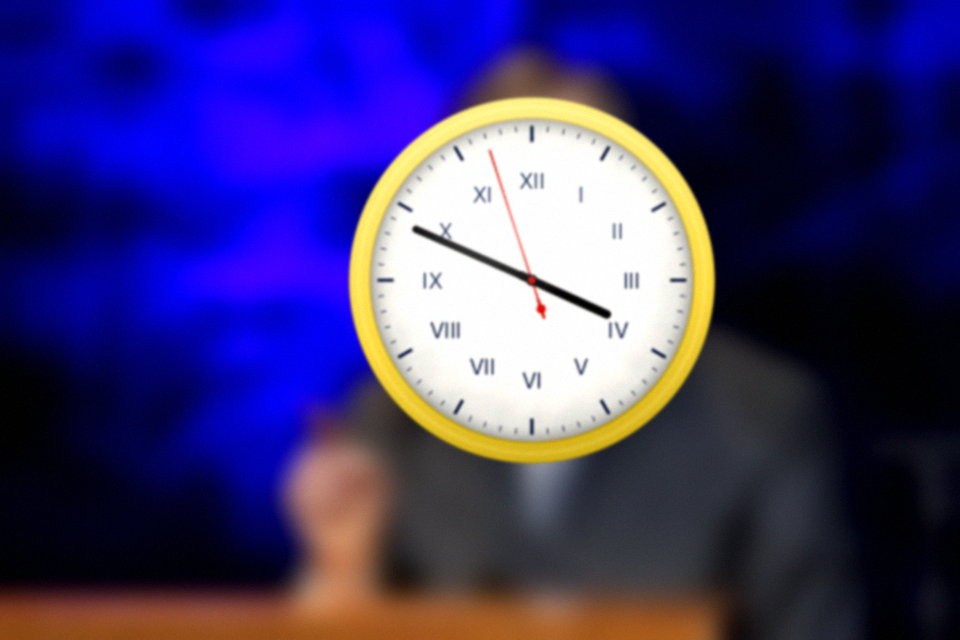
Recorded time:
{"hour": 3, "minute": 48, "second": 57}
